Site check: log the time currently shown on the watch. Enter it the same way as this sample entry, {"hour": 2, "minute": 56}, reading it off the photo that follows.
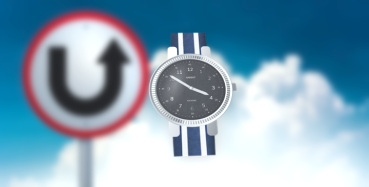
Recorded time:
{"hour": 3, "minute": 51}
